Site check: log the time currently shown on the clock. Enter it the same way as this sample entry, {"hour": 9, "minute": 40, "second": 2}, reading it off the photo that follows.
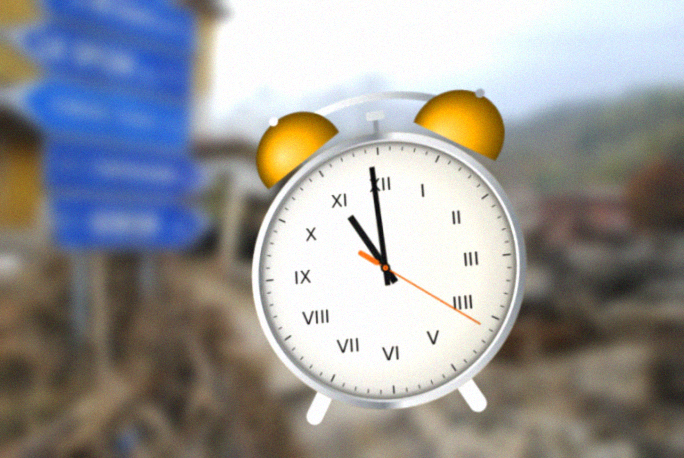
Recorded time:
{"hour": 10, "minute": 59, "second": 21}
